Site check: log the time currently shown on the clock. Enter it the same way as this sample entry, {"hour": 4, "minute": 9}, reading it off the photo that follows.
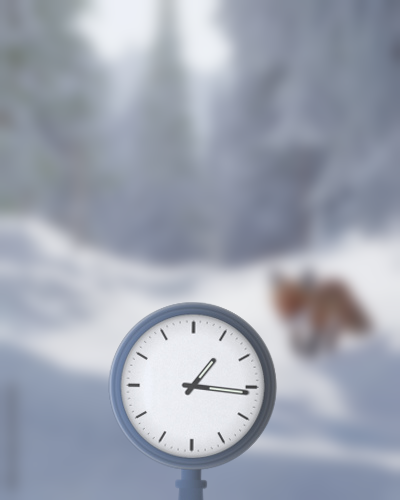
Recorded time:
{"hour": 1, "minute": 16}
